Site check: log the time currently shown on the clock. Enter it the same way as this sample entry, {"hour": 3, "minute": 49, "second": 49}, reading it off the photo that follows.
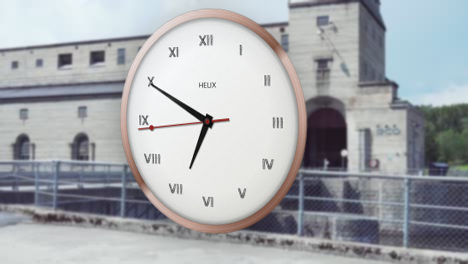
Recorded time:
{"hour": 6, "minute": 49, "second": 44}
